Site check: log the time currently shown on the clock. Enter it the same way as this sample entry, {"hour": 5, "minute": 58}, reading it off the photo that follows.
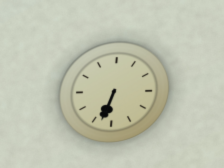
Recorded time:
{"hour": 6, "minute": 33}
